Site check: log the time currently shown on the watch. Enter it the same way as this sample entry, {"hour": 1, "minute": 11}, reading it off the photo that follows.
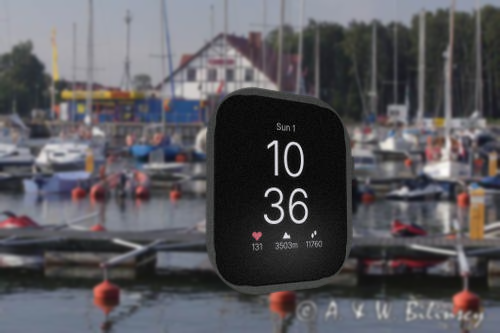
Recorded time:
{"hour": 10, "minute": 36}
